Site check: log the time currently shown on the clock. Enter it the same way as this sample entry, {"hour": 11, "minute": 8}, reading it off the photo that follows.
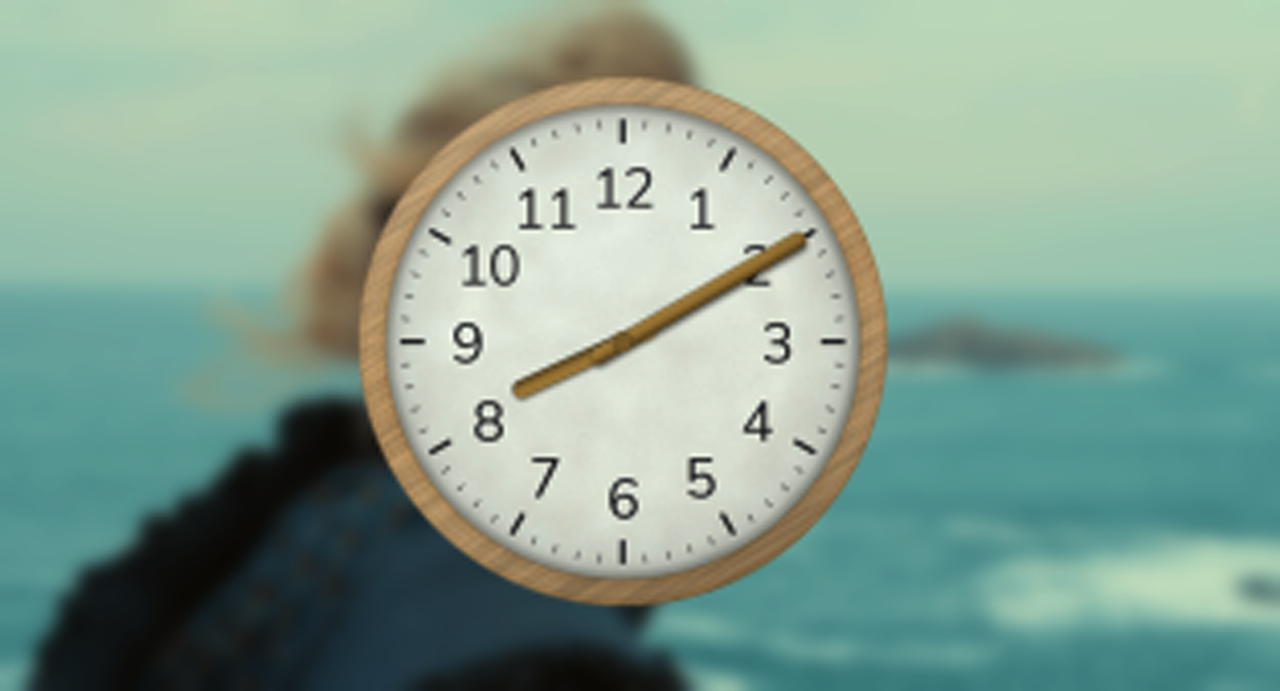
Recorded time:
{"hour": 8, "minute": 10}
